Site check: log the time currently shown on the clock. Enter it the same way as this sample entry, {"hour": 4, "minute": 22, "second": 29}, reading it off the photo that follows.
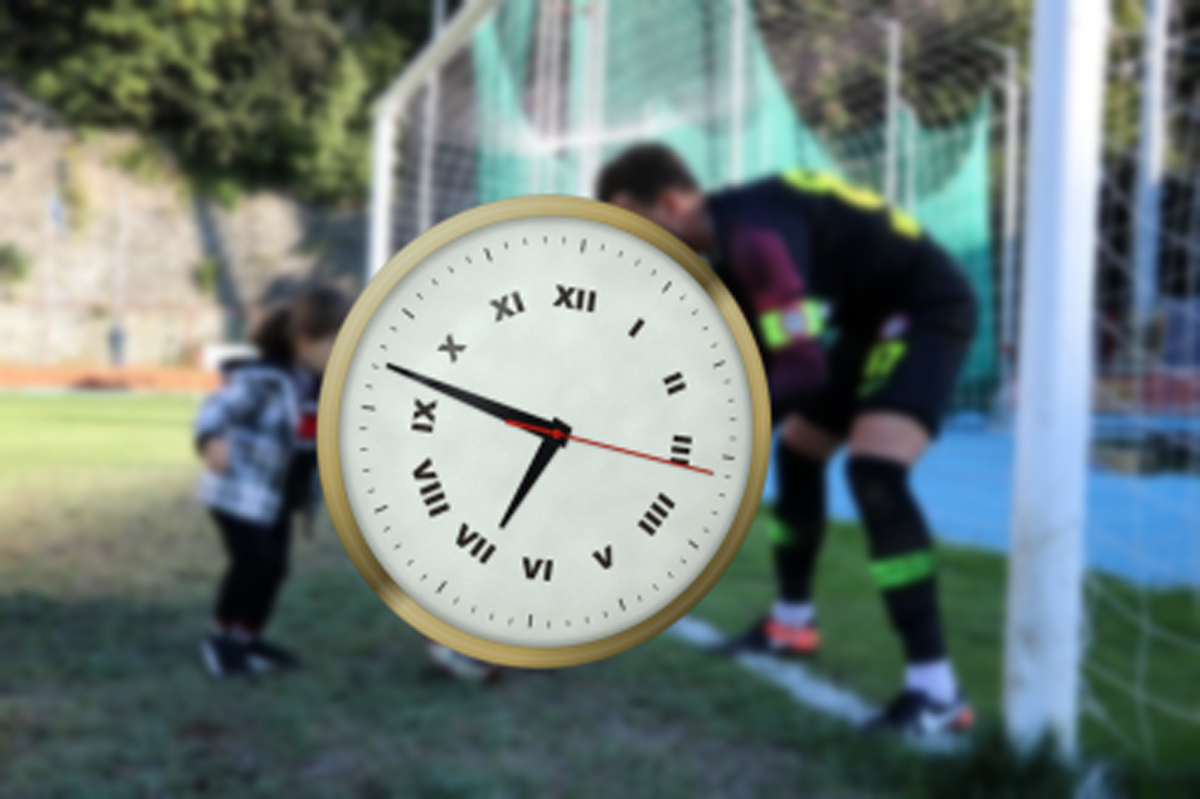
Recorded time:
{"hour": 6, "minute": 47, "second": 16}
